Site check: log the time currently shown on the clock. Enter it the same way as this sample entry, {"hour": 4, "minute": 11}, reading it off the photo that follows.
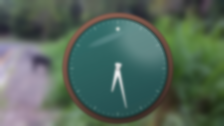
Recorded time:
{"hour": 6, "minute": 28}
